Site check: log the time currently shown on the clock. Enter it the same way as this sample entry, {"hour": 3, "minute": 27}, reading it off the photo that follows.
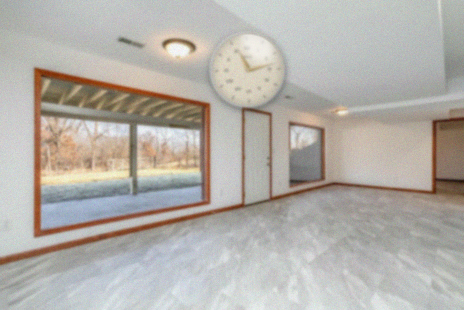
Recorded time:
{"hour": 11, "minute": 13}
